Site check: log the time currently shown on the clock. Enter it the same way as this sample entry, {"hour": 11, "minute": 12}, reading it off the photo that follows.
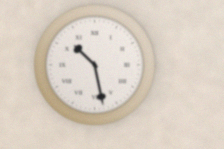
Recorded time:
{"hour": 10, "minute": 28}
